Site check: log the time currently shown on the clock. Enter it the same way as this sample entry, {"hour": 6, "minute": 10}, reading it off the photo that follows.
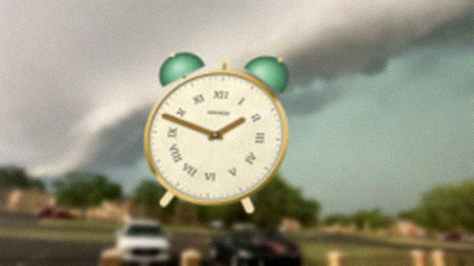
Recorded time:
{"hour": 1, "minute": 48}
